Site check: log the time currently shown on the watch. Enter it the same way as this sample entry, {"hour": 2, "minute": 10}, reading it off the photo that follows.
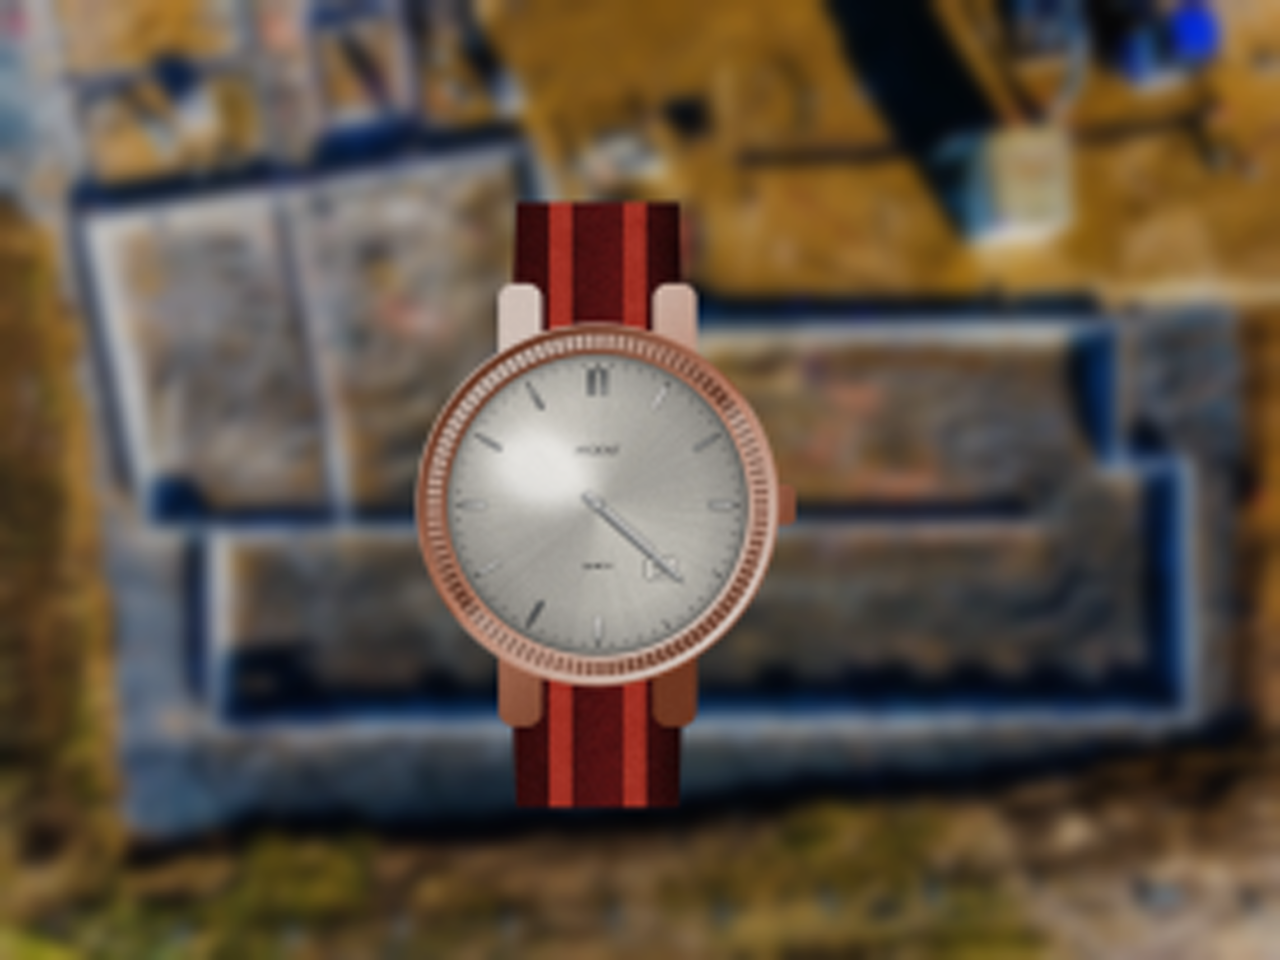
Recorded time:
{"hour": 4, "minute": 22}
